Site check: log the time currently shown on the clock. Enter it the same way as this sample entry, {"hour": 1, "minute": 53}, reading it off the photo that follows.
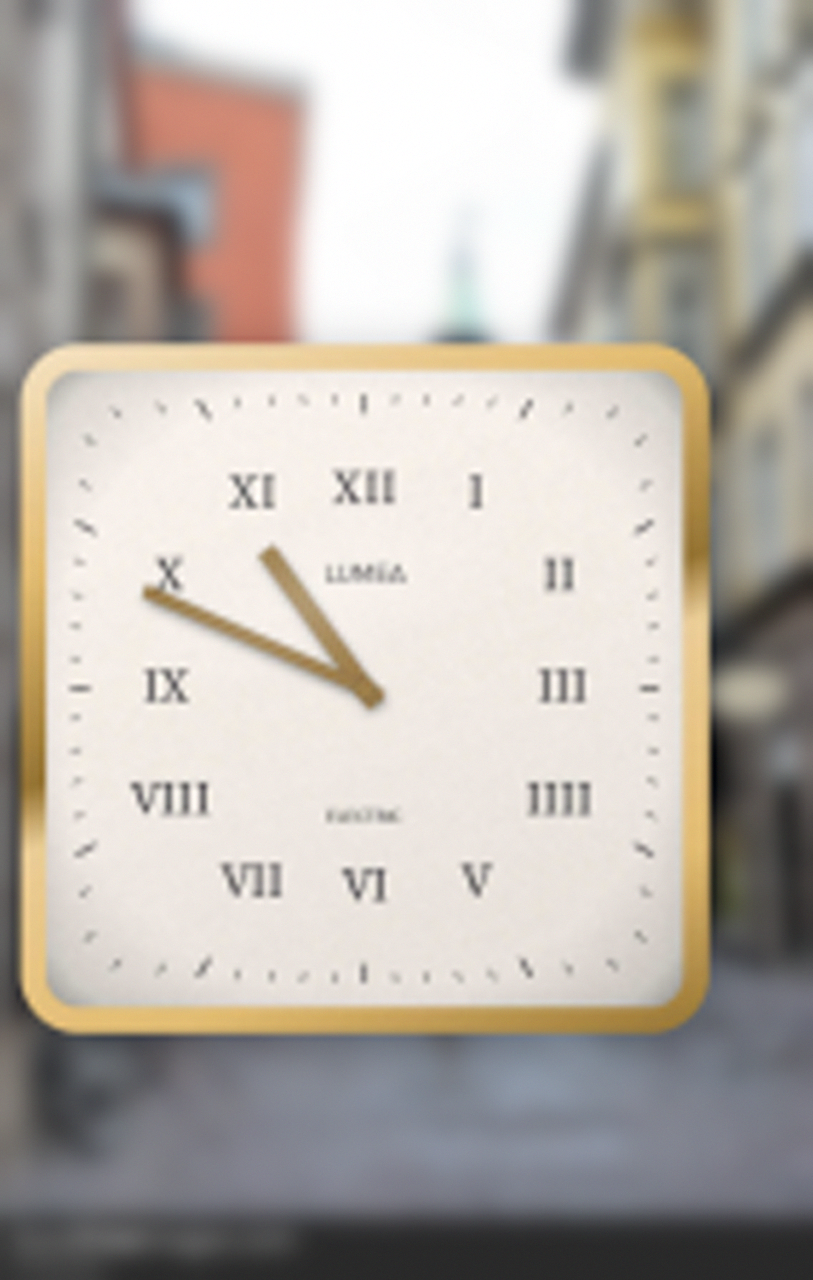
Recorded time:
{"hour": 10, "minute": 49}
